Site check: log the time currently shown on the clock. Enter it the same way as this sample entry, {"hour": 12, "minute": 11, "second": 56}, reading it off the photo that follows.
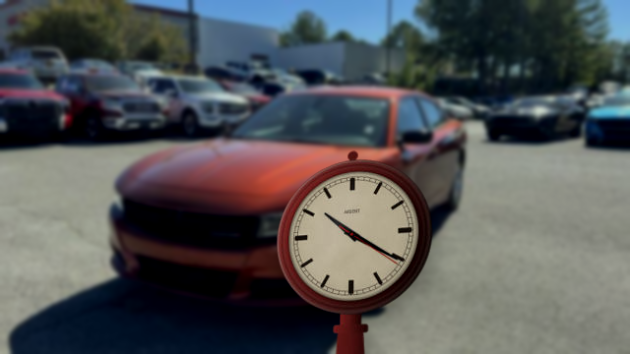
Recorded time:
{"hour": 10, "minute": 20, "second": 21}
